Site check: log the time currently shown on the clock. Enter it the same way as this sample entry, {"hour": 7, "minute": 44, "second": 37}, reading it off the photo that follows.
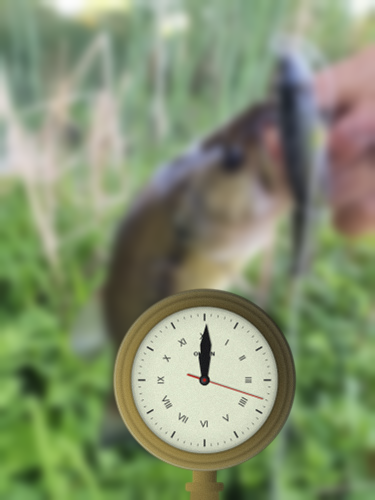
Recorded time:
{"hour": 12, "minute": 0, "second": 18}
